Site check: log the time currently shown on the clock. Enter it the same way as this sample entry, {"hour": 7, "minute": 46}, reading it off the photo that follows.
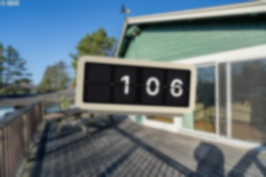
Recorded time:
{"hour": 1, "minute": 6}
